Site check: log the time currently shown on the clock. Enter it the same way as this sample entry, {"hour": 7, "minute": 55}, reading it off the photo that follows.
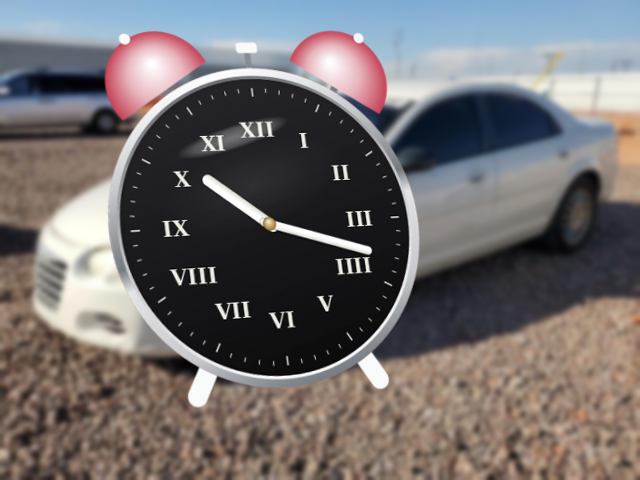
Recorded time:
{"hour": 10, "minute": 18}
